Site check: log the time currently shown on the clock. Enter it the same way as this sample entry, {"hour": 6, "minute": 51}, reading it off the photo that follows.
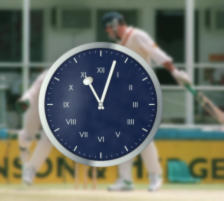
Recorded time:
{"hour": 11, "minute": 3}
